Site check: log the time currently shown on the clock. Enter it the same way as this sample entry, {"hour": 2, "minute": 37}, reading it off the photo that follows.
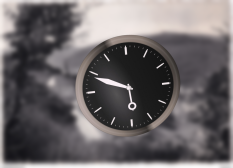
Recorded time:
{"hour": 5, "minute": 49}
